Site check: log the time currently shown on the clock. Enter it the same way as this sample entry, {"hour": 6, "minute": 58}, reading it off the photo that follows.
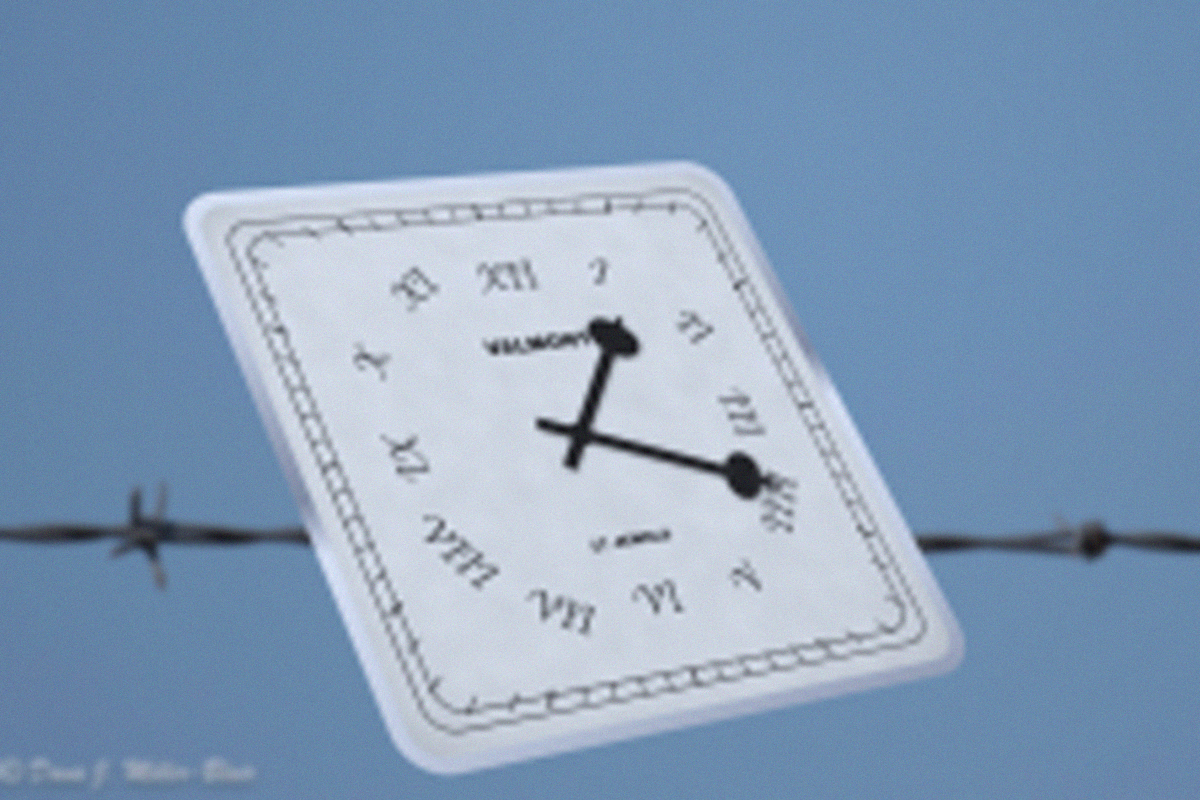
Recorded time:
{"hour": 1, "minute": 19}
